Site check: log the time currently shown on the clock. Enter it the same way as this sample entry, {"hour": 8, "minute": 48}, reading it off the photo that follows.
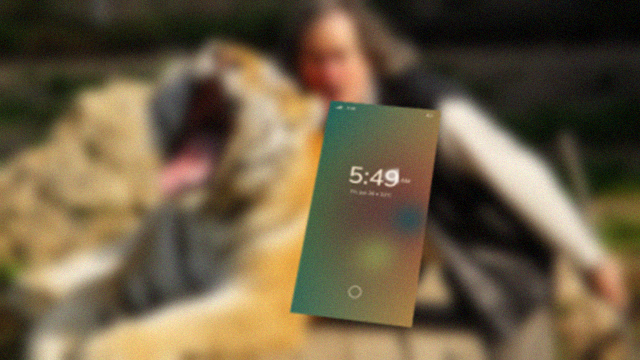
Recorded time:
{"hour": 5, "minute": 49}
